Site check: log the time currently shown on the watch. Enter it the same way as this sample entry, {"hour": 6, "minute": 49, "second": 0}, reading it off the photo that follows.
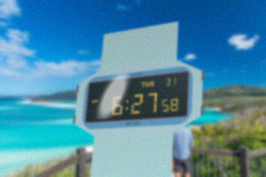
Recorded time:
{"hour": 6, "minute": 27, "second": 58}
